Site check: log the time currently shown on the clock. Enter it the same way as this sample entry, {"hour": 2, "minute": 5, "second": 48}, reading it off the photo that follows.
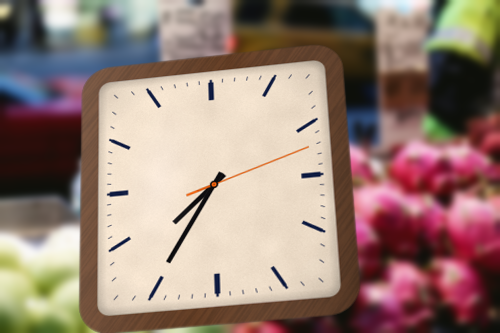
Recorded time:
{"hour": 7, "minute": 35, "second": 12}
